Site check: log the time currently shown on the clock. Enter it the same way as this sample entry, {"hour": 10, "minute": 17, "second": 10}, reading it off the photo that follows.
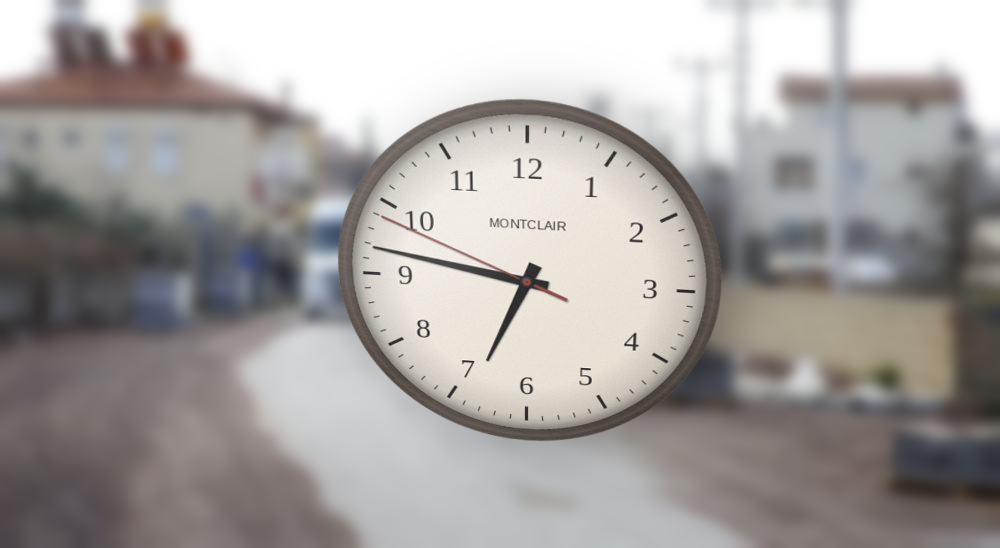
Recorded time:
{"hour": 6, "minute": 46, "second": 49}
